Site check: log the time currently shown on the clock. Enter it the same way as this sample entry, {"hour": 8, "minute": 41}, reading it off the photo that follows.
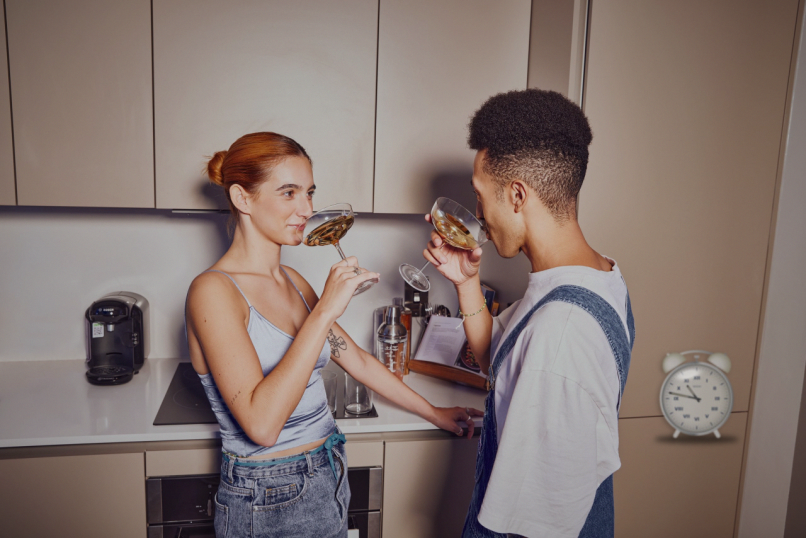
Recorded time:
{"hour": 10, "minute": 47}
